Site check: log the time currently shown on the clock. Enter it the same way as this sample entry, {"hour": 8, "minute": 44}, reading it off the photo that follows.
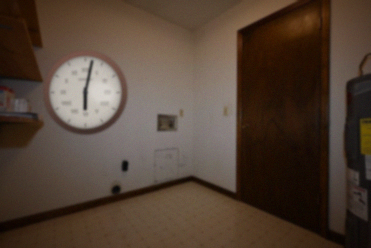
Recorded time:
{"hour": 6, "minute": 2}
